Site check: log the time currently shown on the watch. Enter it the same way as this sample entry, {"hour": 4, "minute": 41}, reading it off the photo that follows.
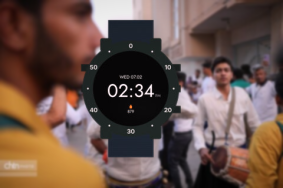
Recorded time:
{"hour": 2, "minute": 34}
